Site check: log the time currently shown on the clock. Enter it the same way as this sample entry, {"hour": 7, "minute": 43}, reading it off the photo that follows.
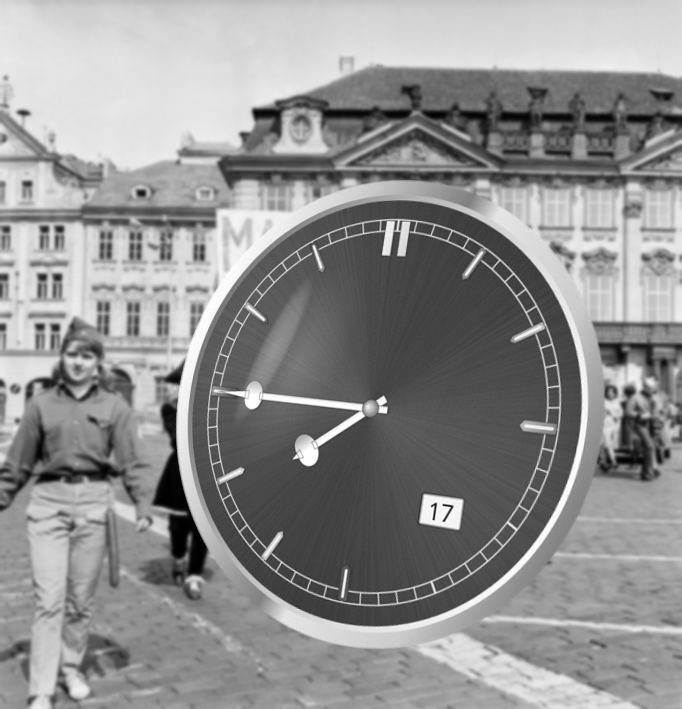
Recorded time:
{"hour": 7, "minute": 45}
